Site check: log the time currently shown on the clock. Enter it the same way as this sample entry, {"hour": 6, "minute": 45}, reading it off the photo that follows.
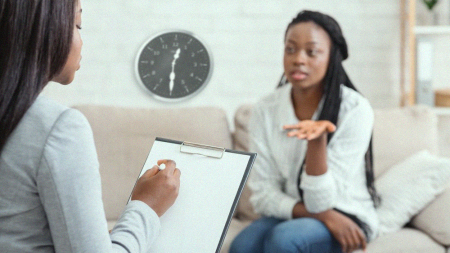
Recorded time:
{"hour": 12, "minute": 30}
